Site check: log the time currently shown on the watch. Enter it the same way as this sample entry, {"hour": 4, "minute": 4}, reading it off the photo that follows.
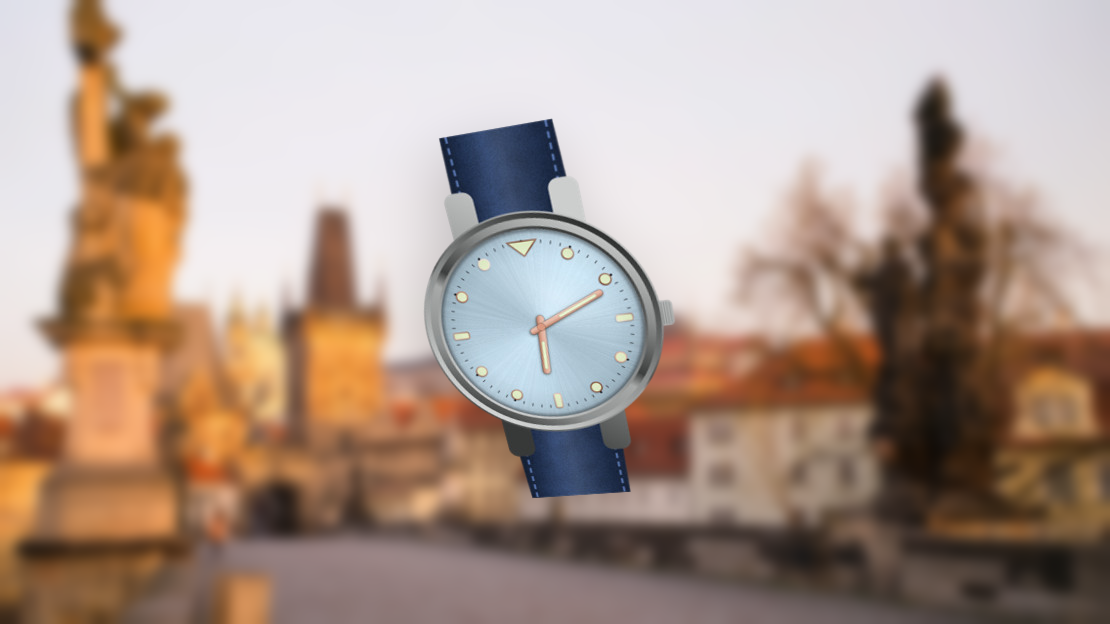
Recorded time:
{"hour": 6, "minute": 11}
